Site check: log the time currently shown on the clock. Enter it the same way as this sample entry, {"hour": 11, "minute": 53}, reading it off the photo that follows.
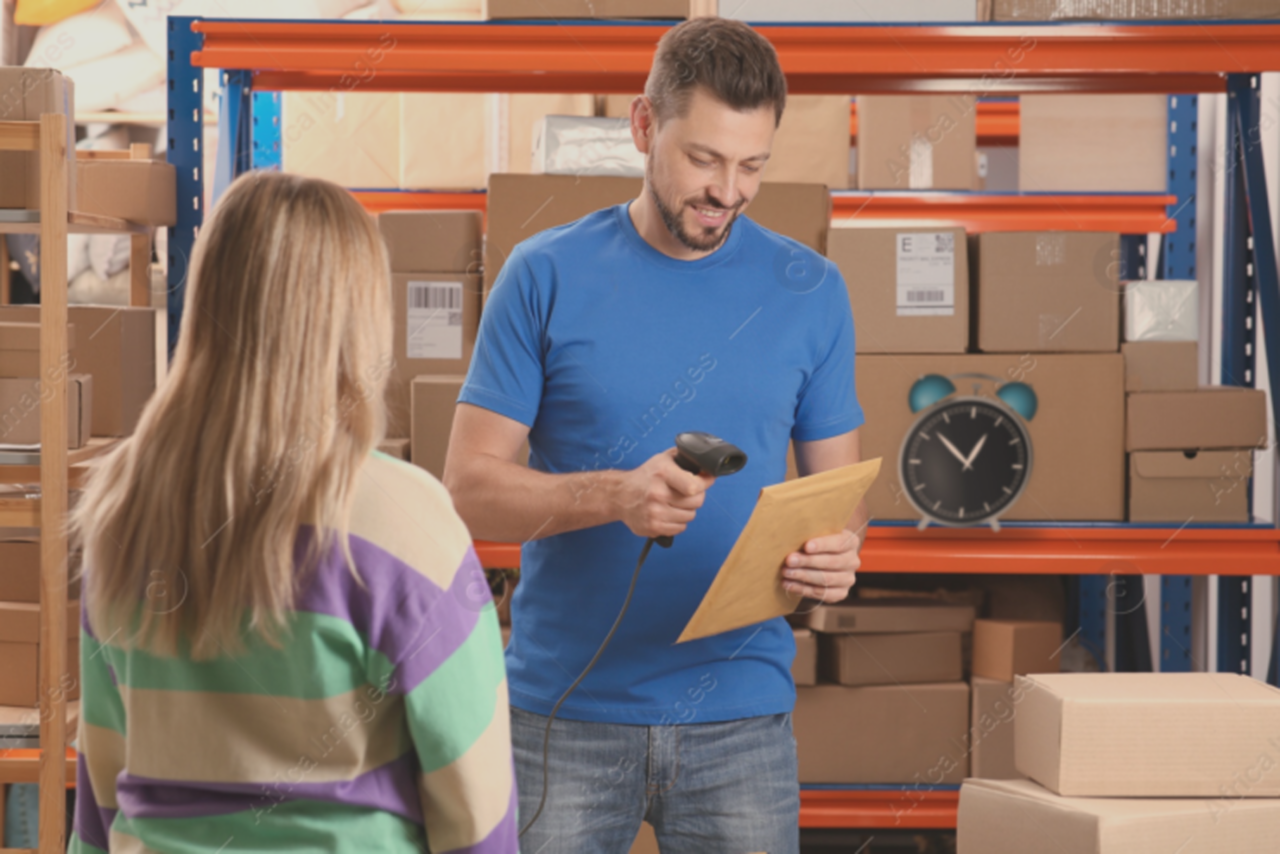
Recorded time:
{"hour": 12, "minute": 52}
